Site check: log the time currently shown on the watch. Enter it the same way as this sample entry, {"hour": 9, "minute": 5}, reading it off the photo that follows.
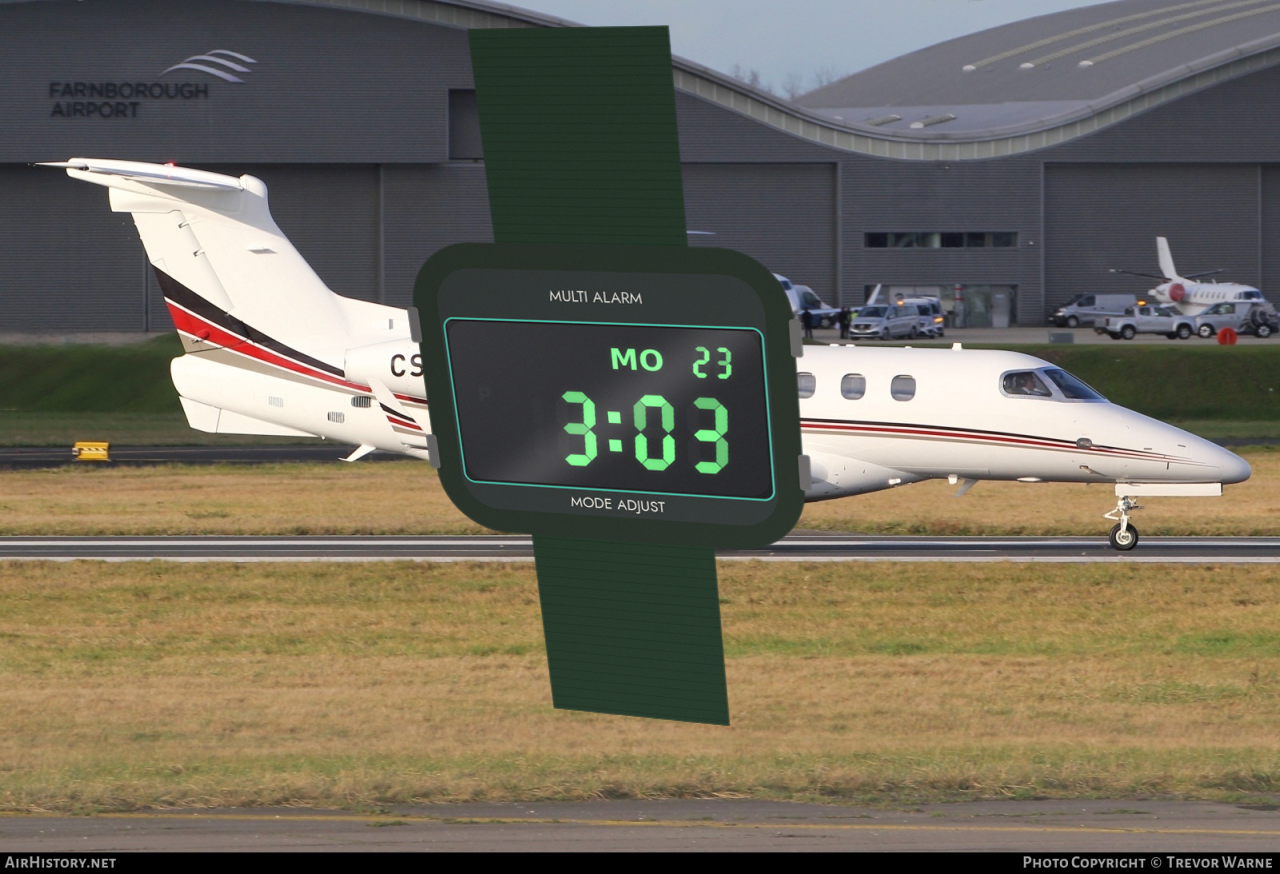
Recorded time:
{"hour": 3, "minute": 3}
